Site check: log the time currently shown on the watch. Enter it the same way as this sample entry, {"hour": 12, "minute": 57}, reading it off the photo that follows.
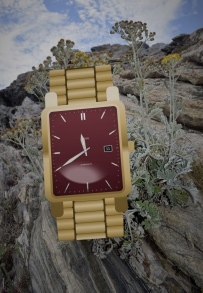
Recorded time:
{"hour": 11, "minute": 40}
